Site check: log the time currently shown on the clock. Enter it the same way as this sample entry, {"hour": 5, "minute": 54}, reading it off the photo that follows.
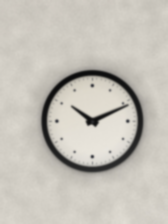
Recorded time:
{"hour": 10, "minute": 11}
